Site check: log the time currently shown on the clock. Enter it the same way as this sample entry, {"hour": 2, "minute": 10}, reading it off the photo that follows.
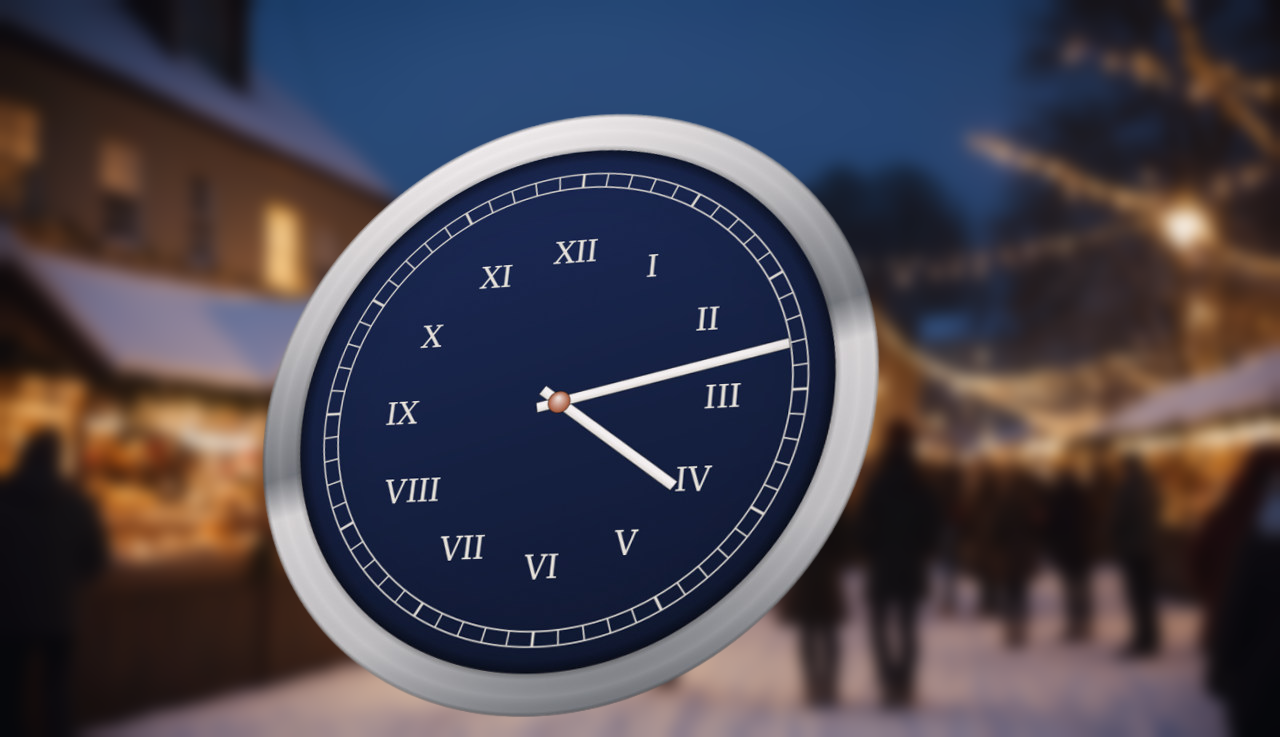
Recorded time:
{"hour": 4, "minute": 13}
